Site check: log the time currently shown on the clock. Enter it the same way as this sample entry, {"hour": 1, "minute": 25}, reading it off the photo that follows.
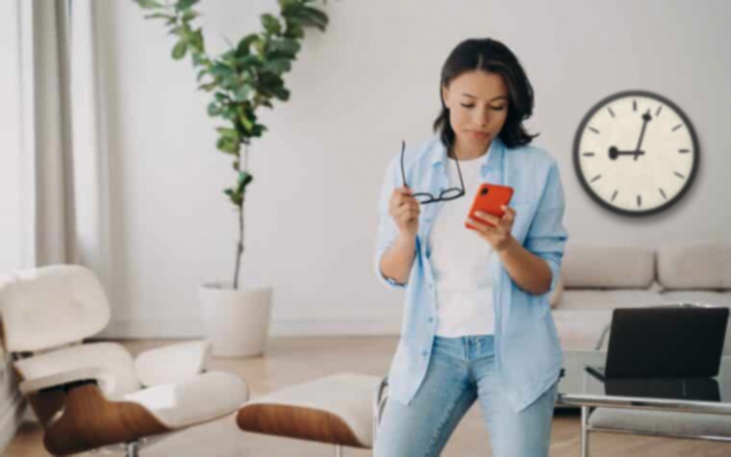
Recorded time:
{"hour": 9, "minute": 3}
